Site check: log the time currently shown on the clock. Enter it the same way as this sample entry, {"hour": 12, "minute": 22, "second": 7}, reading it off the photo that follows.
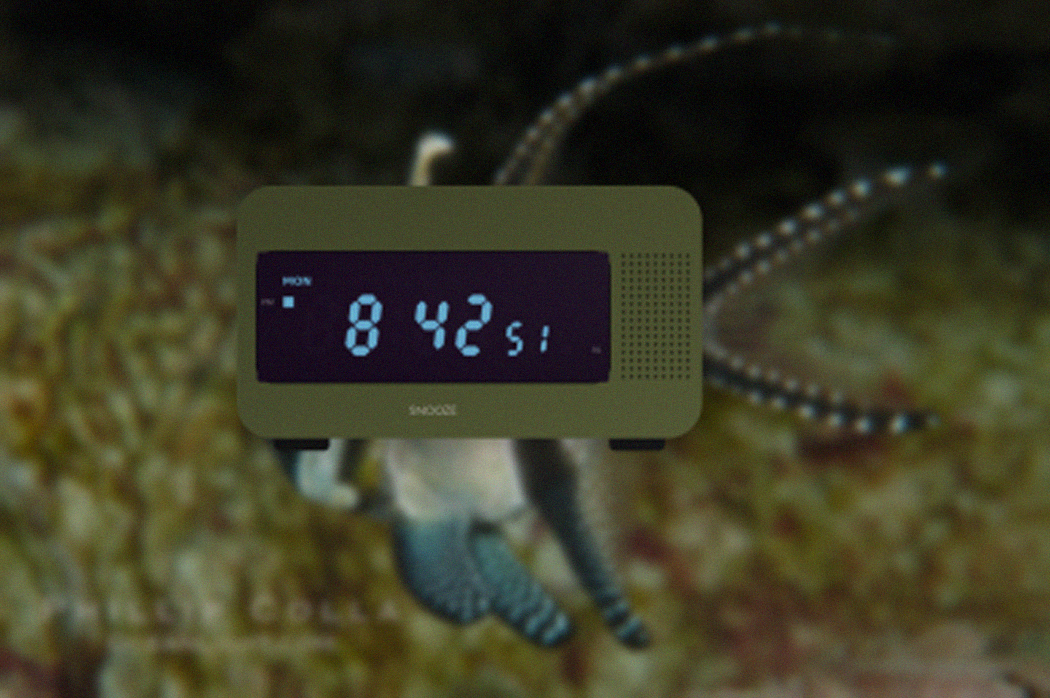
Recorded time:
{"hour": 8, "minute": 42, "second": 51}
